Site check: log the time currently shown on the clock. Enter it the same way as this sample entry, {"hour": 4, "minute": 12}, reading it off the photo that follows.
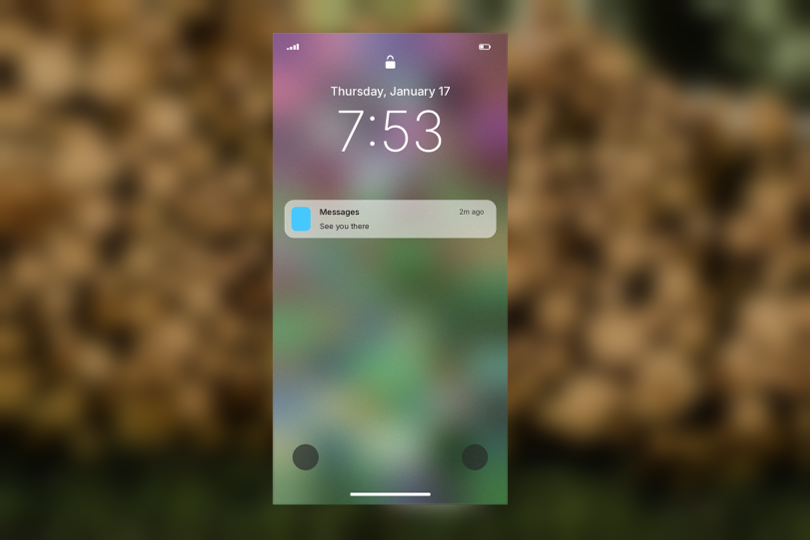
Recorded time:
{"hour": 7, "minute": 53}
